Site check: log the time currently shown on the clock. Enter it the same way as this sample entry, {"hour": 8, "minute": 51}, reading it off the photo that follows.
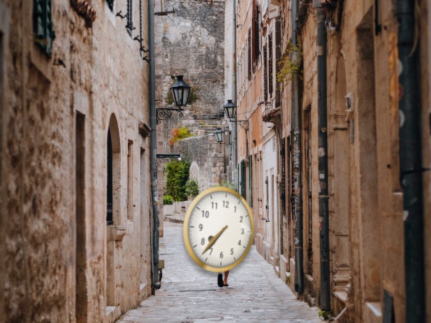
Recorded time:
{"hour": 7, "minute": 37}
